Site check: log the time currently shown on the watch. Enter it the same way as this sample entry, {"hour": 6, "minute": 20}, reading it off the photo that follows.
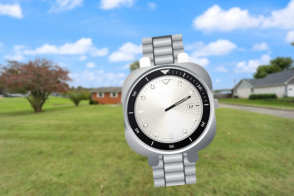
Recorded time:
{"hour": 2, "minute": 11}
